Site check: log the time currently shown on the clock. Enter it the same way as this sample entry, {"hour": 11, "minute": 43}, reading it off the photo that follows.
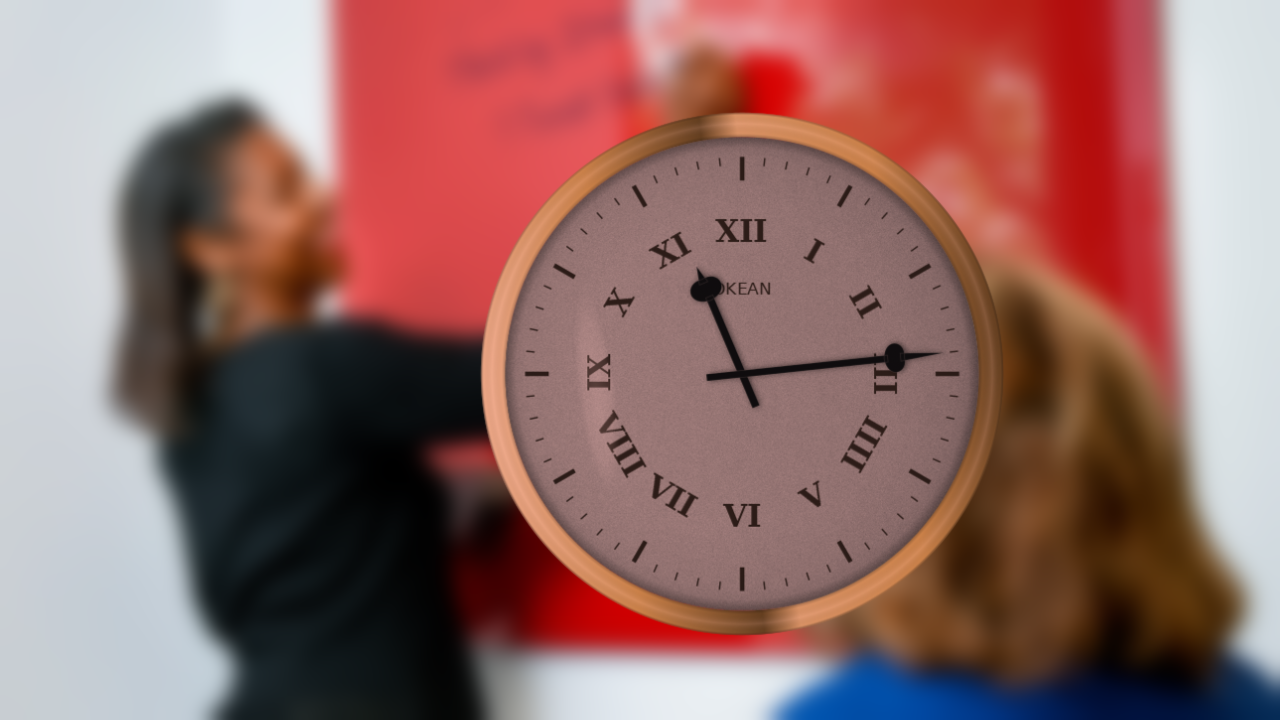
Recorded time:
{"hour": 11, "minute": 14}
